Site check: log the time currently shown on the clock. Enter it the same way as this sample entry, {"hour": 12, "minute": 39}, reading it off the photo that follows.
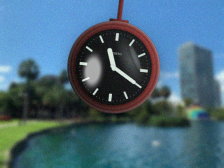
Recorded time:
{"hour": 11, "minute": 20}
